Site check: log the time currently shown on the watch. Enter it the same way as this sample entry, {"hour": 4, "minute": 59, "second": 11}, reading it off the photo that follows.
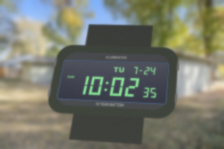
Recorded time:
{"hour": 10, "minute": 2, "second": 35}
